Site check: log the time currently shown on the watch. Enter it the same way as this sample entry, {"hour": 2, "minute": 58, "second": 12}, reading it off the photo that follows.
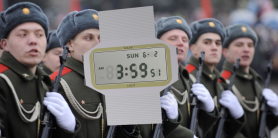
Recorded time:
{"hour": 3, "minute": 59, "second": 51}
